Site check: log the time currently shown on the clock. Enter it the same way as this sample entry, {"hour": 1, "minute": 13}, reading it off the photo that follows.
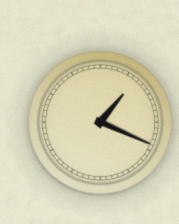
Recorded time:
{"hour": 1, "minute": 19}
